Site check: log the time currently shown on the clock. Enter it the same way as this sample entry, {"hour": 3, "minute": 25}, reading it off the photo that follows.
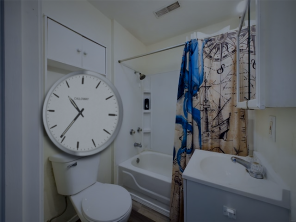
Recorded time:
{"hour": 10, "minute": 36}
